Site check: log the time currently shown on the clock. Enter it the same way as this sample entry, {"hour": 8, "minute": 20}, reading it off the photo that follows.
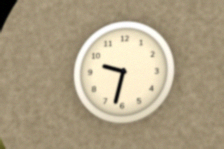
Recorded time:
{"hour": 9, "minute": 32}
